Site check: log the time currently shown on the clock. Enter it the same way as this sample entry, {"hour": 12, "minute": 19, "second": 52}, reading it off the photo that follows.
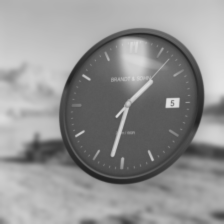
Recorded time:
{"hour": 1, "minute": 32, "second": 7}
